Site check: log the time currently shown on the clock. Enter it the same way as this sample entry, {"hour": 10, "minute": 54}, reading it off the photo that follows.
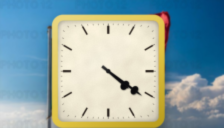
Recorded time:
{"hour": 4, "minute": 21}
